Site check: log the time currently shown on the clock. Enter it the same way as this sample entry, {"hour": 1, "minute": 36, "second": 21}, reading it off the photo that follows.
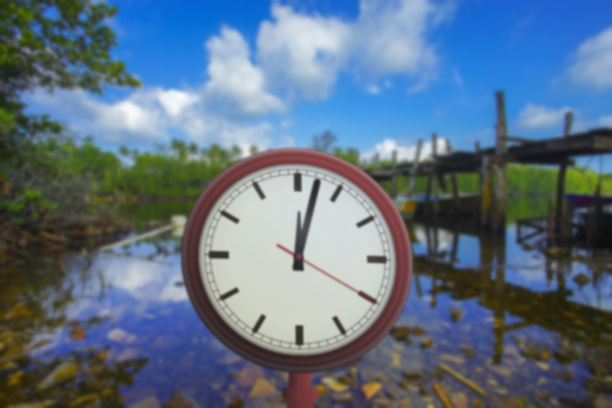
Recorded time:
{"hour": 12, "minute": 2, "second": 20}
